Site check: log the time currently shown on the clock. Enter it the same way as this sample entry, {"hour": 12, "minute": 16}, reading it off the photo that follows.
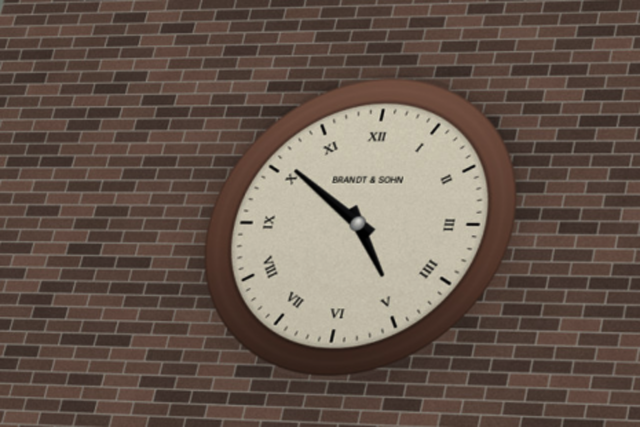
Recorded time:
{"hour": 4, "minute": 51}
